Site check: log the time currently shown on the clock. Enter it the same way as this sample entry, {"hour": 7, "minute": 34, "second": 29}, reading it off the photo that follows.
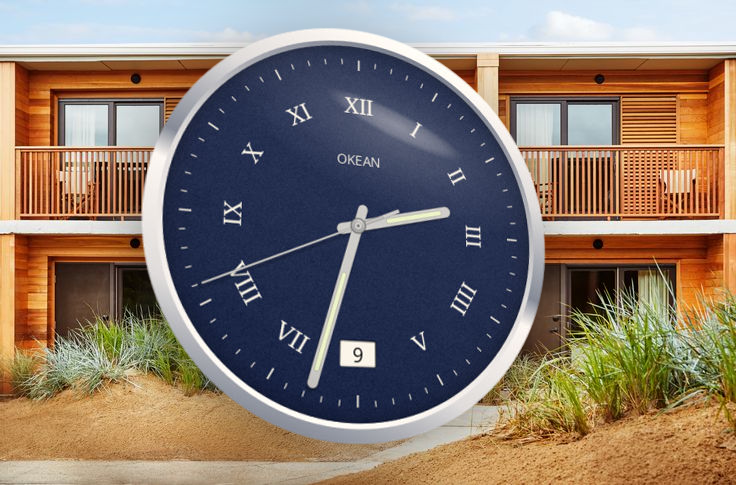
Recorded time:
{"hour": 2, "minute": 32, "second": 41}
